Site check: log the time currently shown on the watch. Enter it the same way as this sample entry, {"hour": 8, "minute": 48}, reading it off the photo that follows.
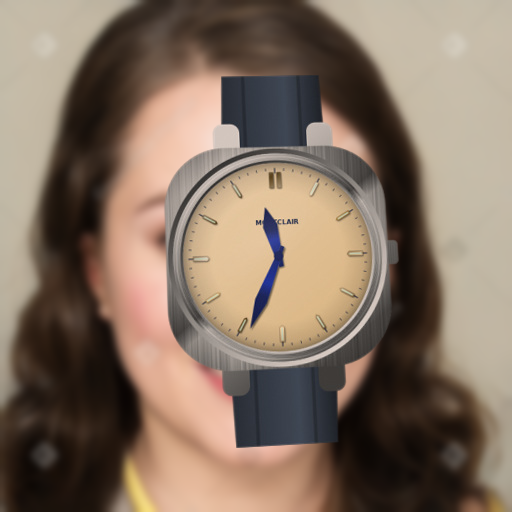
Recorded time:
{"hour": 11, "minute": 34}
